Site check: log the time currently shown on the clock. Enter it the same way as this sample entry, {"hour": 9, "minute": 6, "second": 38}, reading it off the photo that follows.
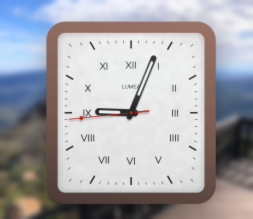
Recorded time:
{"hour": 9, "minute": 3, "second": 44}
